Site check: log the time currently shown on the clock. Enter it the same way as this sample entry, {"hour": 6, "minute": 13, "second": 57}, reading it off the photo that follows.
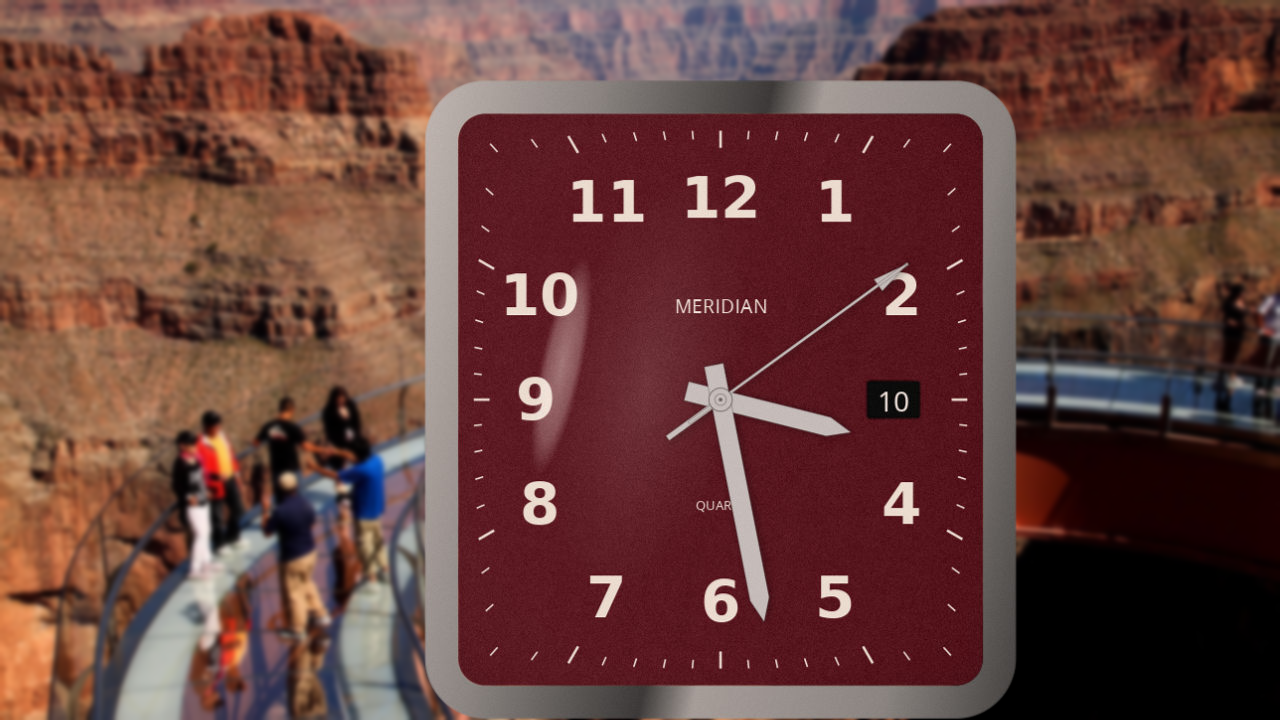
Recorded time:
{"hour": 3, "minute": 28, "second": 9}
